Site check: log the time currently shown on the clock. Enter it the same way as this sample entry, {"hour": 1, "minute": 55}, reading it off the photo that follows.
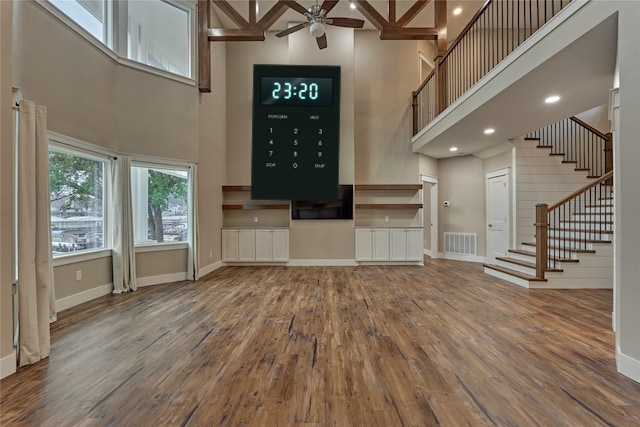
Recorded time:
{"hour": 23, "minute": 20}
